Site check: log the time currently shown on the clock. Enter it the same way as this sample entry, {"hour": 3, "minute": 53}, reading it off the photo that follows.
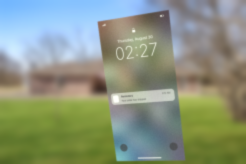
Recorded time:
{"hour": 2, "minute": 27}
